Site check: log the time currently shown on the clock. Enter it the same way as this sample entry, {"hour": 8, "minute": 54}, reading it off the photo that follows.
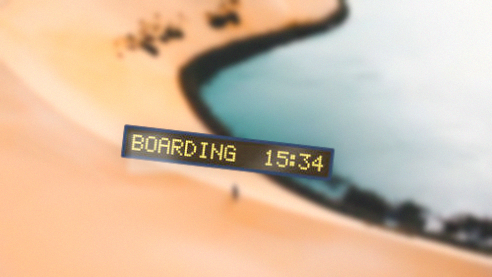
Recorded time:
{"hour": 15, "minute": 34}
